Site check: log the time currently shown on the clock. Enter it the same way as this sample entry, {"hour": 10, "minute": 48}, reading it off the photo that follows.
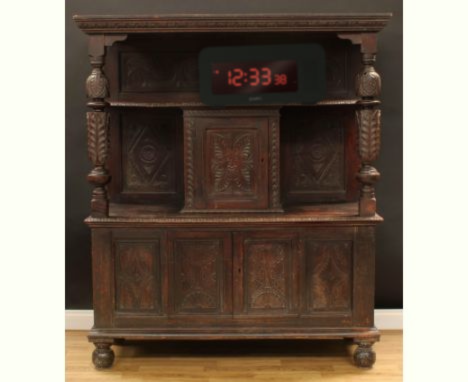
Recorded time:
{"hour": 12, "minute": 33}
